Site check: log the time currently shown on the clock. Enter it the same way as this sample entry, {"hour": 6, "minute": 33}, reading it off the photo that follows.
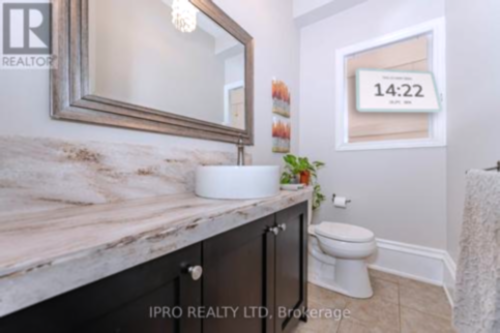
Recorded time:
{"hour": 14, "minute": 22}
